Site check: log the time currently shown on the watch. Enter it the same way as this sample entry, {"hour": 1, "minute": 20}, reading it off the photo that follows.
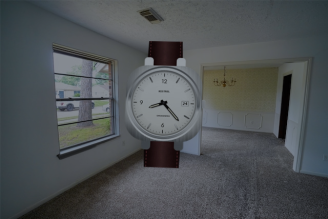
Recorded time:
{"hour": 8, "minute": 23}
